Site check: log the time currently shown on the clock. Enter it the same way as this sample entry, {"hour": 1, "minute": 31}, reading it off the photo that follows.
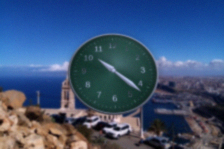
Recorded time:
{"hour": 10, "minute": 22}
